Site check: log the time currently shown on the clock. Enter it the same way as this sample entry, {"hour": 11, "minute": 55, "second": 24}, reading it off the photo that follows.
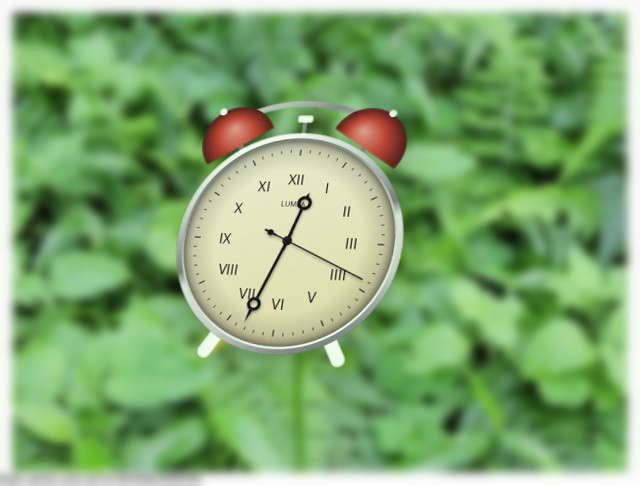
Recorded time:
{"hour": 12, "minute": 33, "second": 19}
